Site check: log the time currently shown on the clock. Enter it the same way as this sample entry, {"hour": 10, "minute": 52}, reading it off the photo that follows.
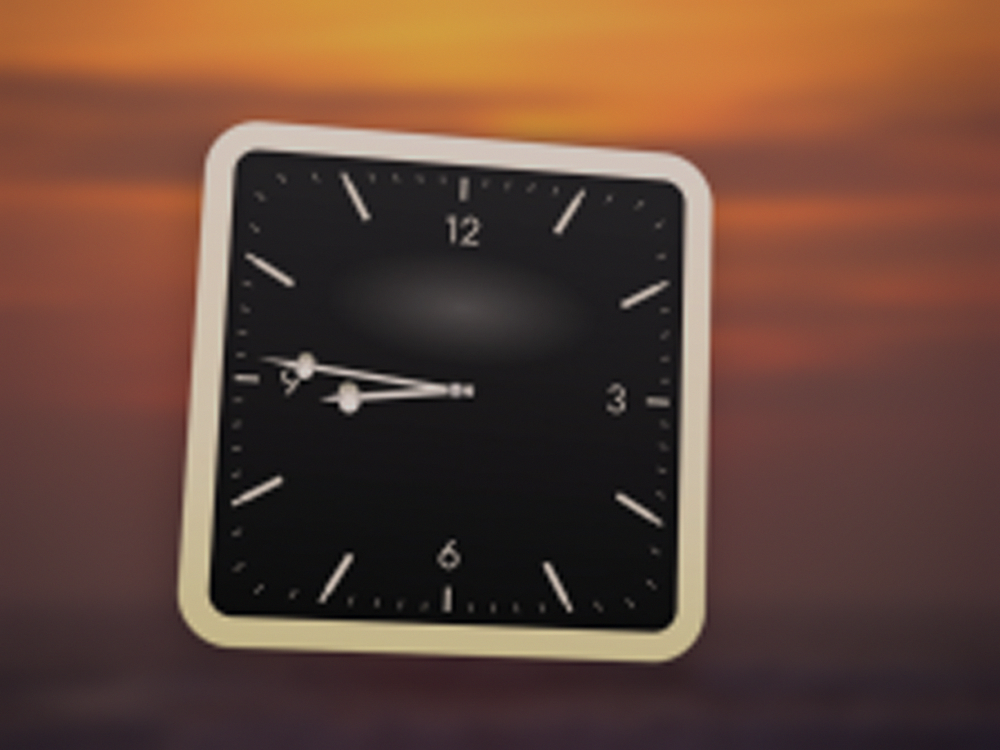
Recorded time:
{"hour": 8, "minute": 46}
